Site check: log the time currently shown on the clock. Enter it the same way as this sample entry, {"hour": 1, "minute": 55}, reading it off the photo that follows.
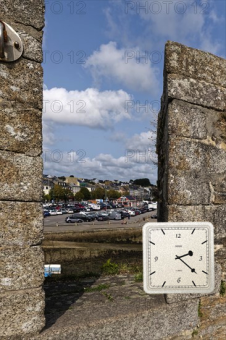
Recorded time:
{"hour": 2, "minute": 22}
